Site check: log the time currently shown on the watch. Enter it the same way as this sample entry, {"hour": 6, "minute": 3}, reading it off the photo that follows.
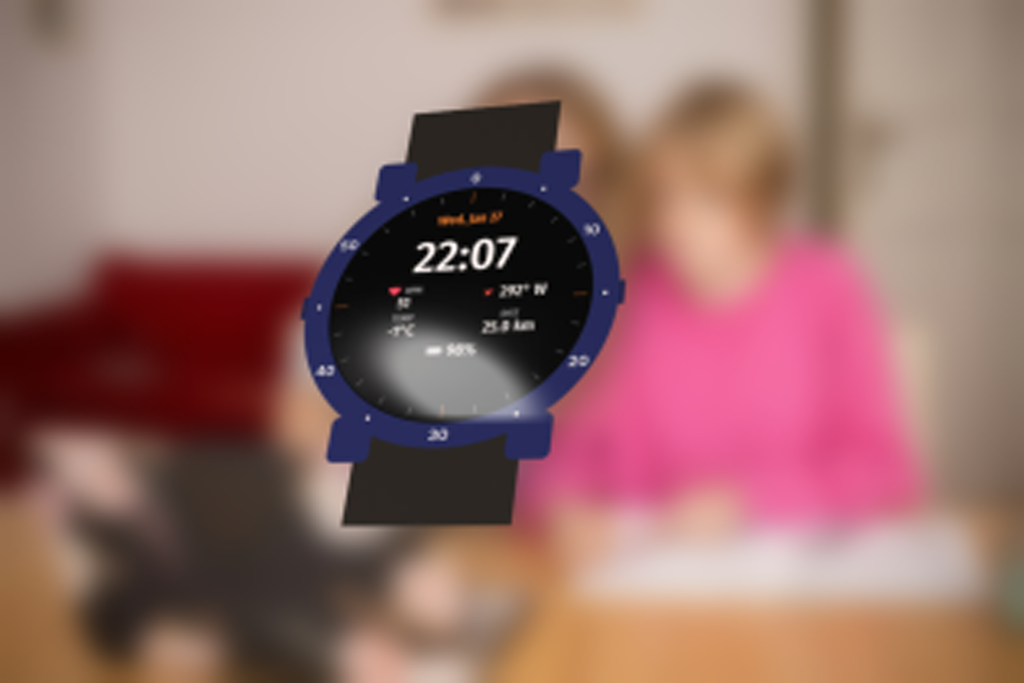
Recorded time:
{"hour": 22, "minute": 7}
